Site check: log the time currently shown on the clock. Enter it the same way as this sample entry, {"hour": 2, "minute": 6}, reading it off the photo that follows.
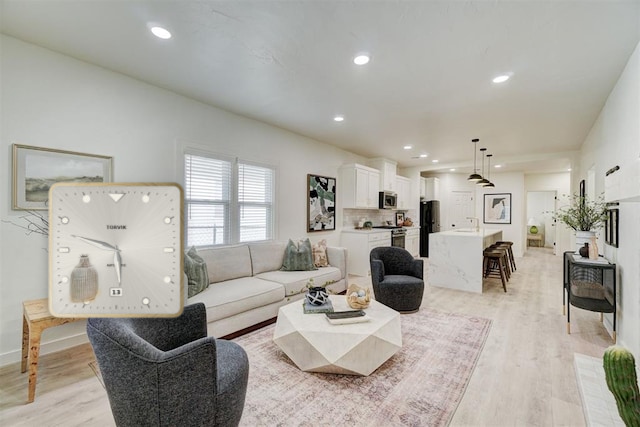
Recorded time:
{"hour": 5, "minute": 48}
